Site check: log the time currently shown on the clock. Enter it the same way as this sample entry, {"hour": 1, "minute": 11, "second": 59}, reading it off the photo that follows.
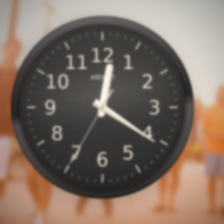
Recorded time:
{"hour": 12, "minute": 20, "second": 35}
